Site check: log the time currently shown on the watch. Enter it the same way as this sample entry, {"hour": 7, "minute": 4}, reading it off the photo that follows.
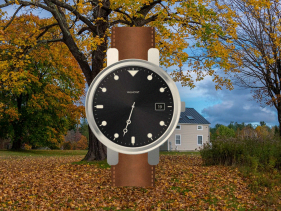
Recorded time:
{"hour": 6, "minute": 33}
